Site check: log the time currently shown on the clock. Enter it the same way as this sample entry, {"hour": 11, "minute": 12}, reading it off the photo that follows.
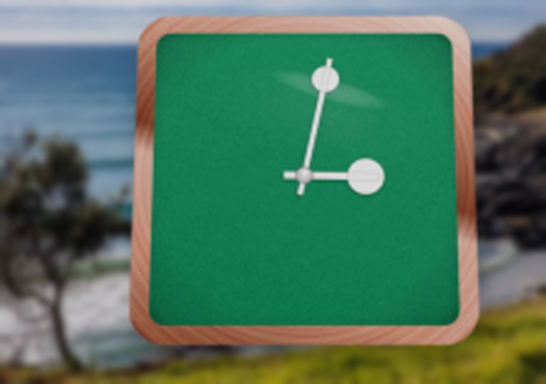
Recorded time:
{"hour": 3, "minute": 2}
